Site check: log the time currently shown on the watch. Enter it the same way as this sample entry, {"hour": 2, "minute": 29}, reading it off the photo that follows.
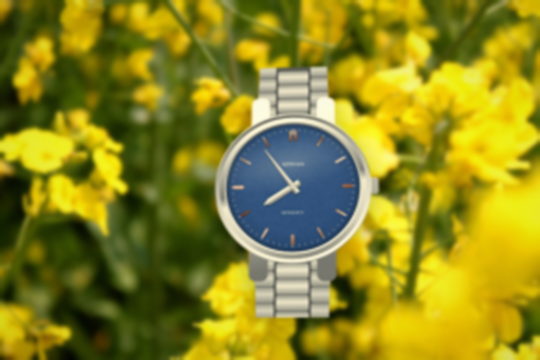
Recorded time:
{"hour": 7, "minute": 54}
